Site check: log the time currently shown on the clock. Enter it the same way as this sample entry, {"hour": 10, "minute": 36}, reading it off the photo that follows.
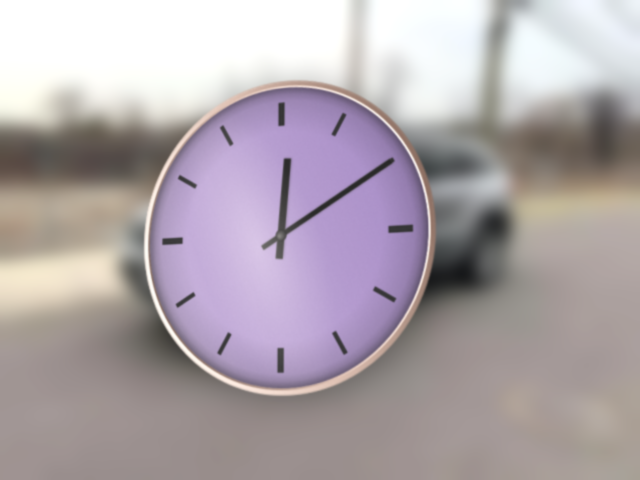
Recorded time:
{"hour": 12, "minute": 10}
